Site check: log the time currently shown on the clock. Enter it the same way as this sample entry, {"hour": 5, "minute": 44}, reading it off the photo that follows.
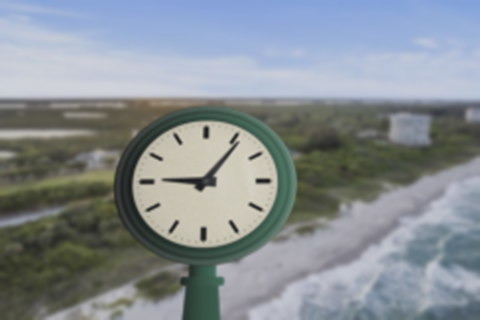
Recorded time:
{"hour": 9, "minute": 6}
